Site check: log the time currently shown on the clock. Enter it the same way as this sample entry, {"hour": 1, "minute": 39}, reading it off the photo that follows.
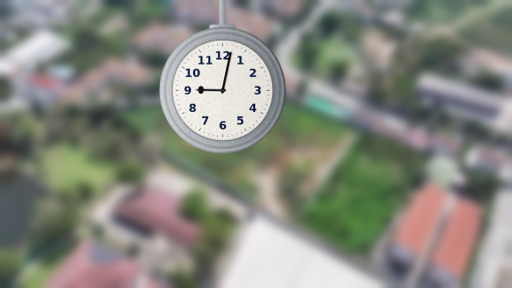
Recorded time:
{"hour": 9, "minute": 2}
